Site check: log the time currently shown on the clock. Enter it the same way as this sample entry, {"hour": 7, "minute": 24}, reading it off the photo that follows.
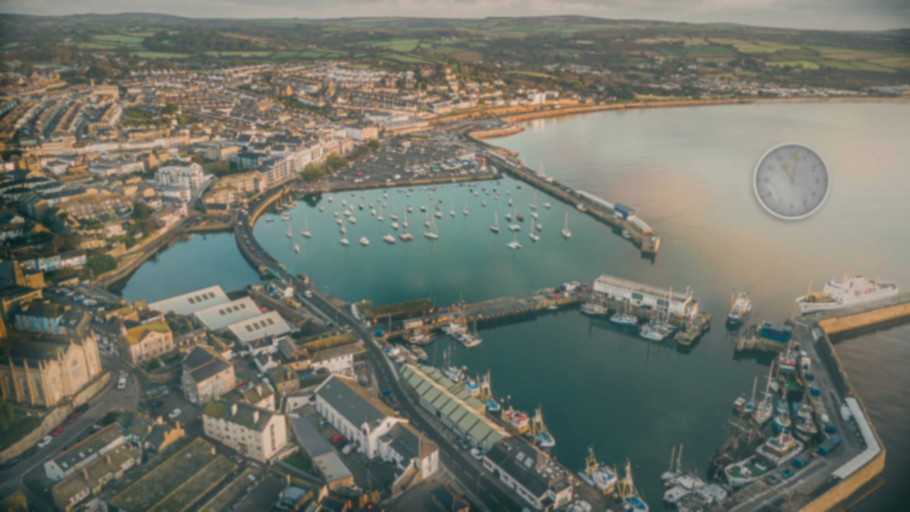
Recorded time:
{"hour": 11, "minute": 2}
